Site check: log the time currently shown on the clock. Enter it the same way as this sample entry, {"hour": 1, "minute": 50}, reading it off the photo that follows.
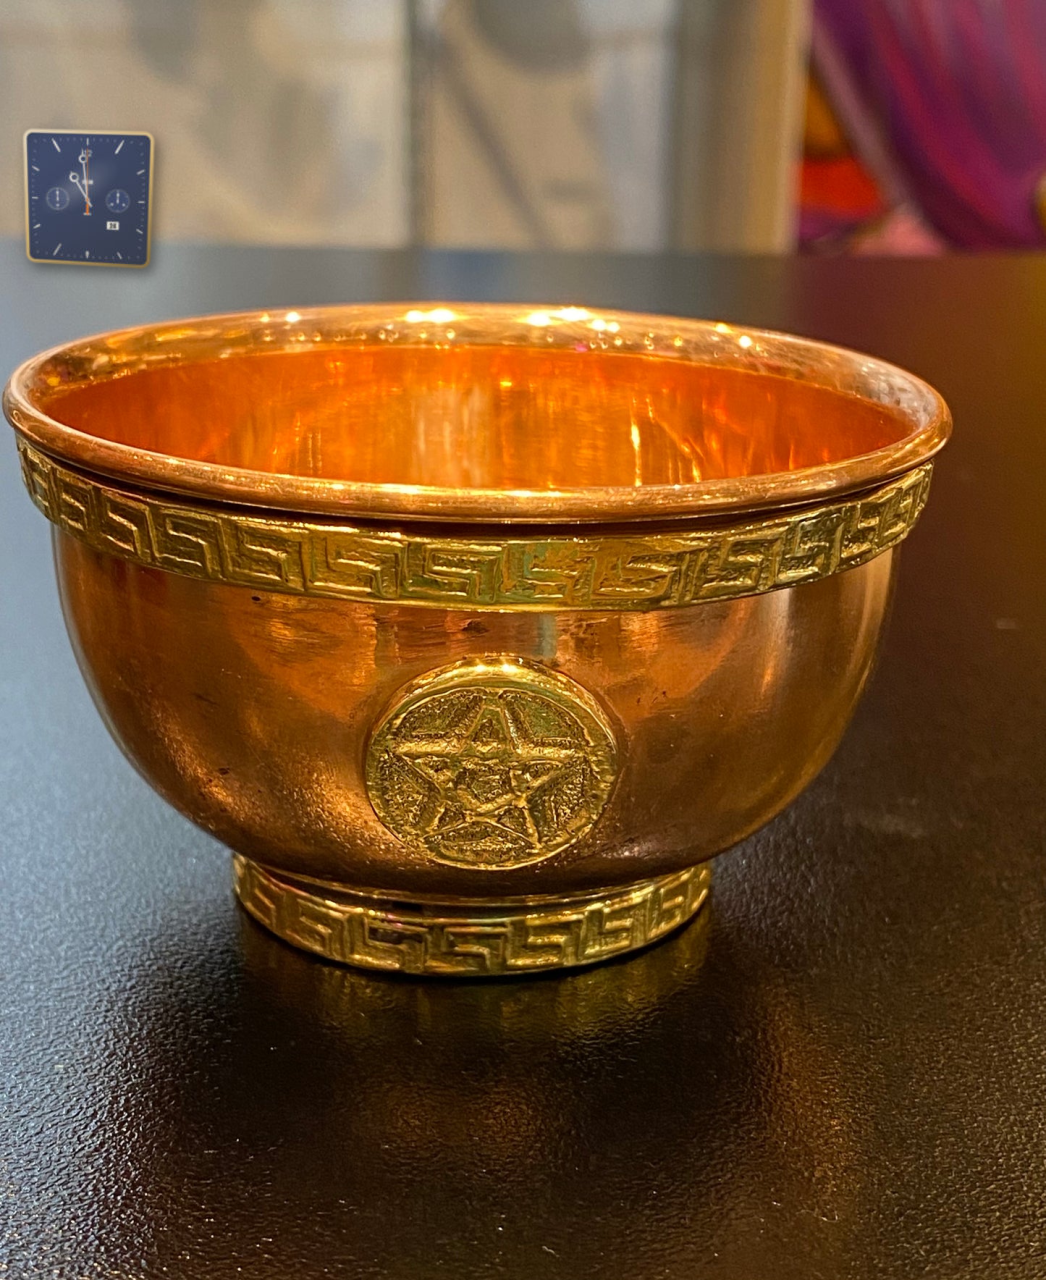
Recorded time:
{"hour": 10, "minute": 59}
